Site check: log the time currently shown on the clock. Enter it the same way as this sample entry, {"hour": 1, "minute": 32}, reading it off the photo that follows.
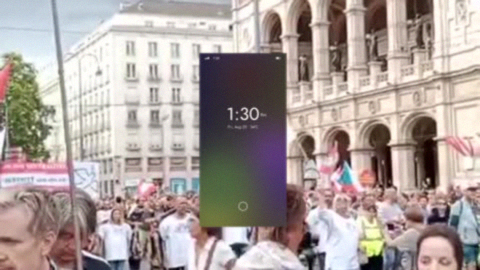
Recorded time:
{"hour": 1, "minute": 30}
